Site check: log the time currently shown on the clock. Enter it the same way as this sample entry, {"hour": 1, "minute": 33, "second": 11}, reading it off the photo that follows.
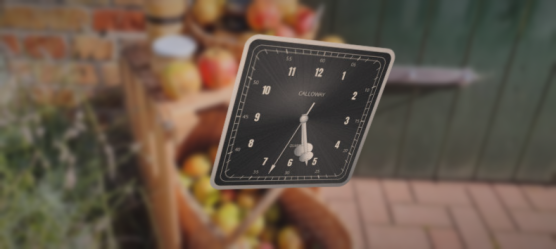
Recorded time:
{"hour": 5, "minute": 26, "second": 33}
